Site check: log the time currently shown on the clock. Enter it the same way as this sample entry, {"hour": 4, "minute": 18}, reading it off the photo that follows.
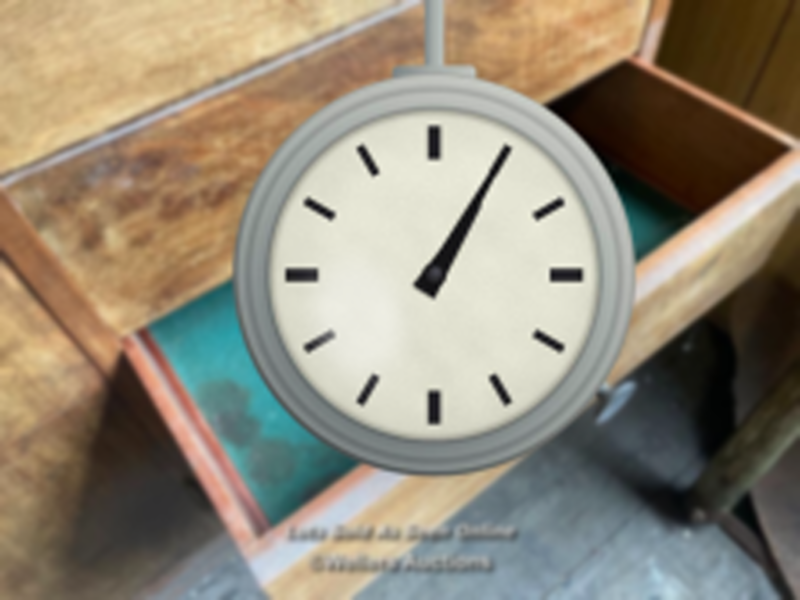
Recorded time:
{"hour": 1, "minute": 5}
